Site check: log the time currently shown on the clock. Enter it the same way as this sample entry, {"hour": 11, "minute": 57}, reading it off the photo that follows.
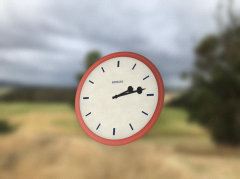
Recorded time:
{"hour": 2, "minute": 13}
